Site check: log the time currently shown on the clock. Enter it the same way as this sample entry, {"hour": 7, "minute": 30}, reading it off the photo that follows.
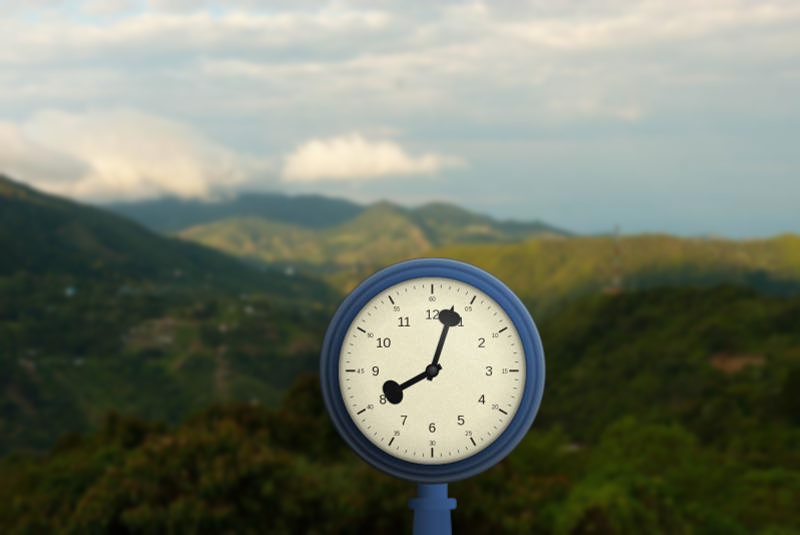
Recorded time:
{"hour": 8, "minute": 3}
